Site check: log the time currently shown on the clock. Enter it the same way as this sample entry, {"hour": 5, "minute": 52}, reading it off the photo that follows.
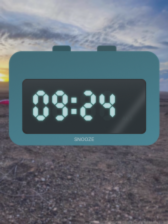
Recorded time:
{"hour": 9, "minute": 24}
